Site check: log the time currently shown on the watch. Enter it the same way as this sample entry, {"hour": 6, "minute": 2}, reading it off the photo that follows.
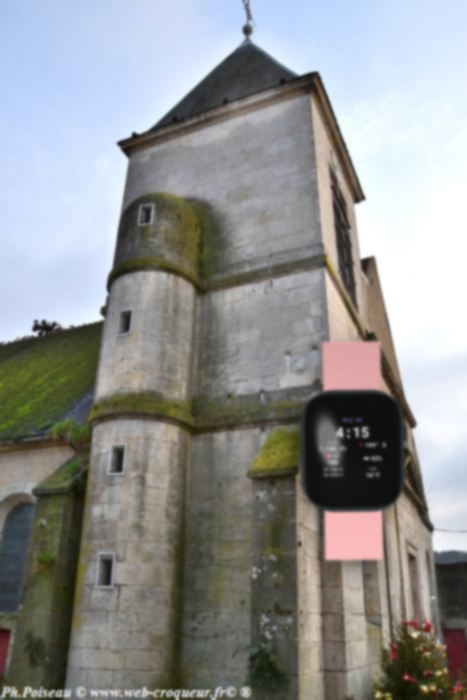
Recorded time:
{"hour": 4, "minute": 15}
